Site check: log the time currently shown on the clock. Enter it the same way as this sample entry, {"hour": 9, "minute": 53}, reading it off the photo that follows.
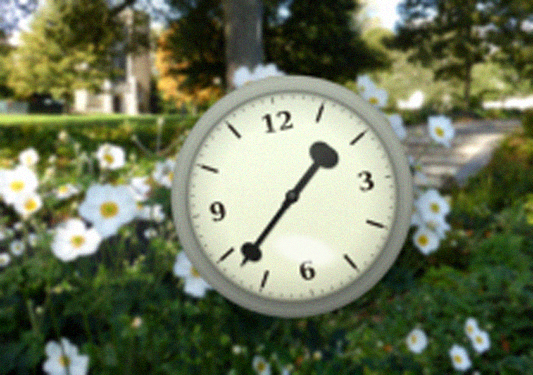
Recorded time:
{"hour": 1, "minute": 38}
